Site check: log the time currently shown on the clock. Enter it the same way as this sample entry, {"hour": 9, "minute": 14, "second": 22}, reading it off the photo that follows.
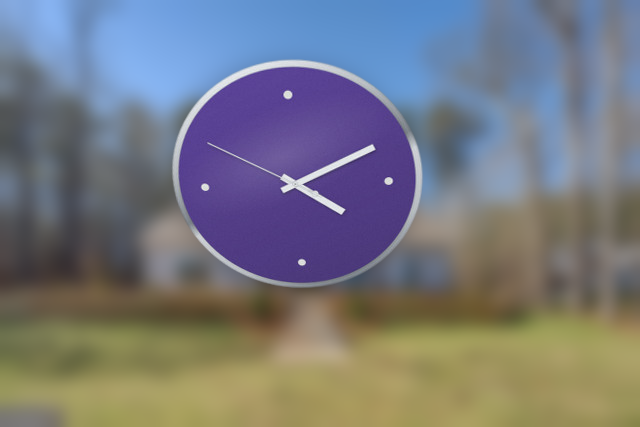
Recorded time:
{"hour": 4, "minute": 10, "second": 50}
